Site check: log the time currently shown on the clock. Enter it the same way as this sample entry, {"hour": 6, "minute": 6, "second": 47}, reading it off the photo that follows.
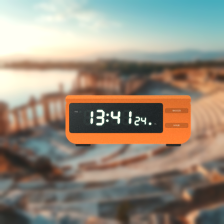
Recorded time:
{"hour": 13, "minute": 41, "second": 24}
